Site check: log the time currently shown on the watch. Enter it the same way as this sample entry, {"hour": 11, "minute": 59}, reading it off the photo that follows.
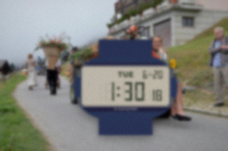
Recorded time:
{"hour": 1, "minute": 30}
